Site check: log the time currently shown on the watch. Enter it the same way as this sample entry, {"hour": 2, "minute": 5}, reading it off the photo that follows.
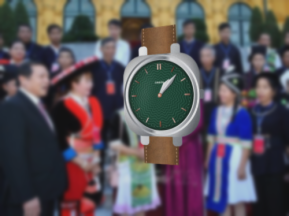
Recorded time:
{"hour": 1, "minute": 7}
